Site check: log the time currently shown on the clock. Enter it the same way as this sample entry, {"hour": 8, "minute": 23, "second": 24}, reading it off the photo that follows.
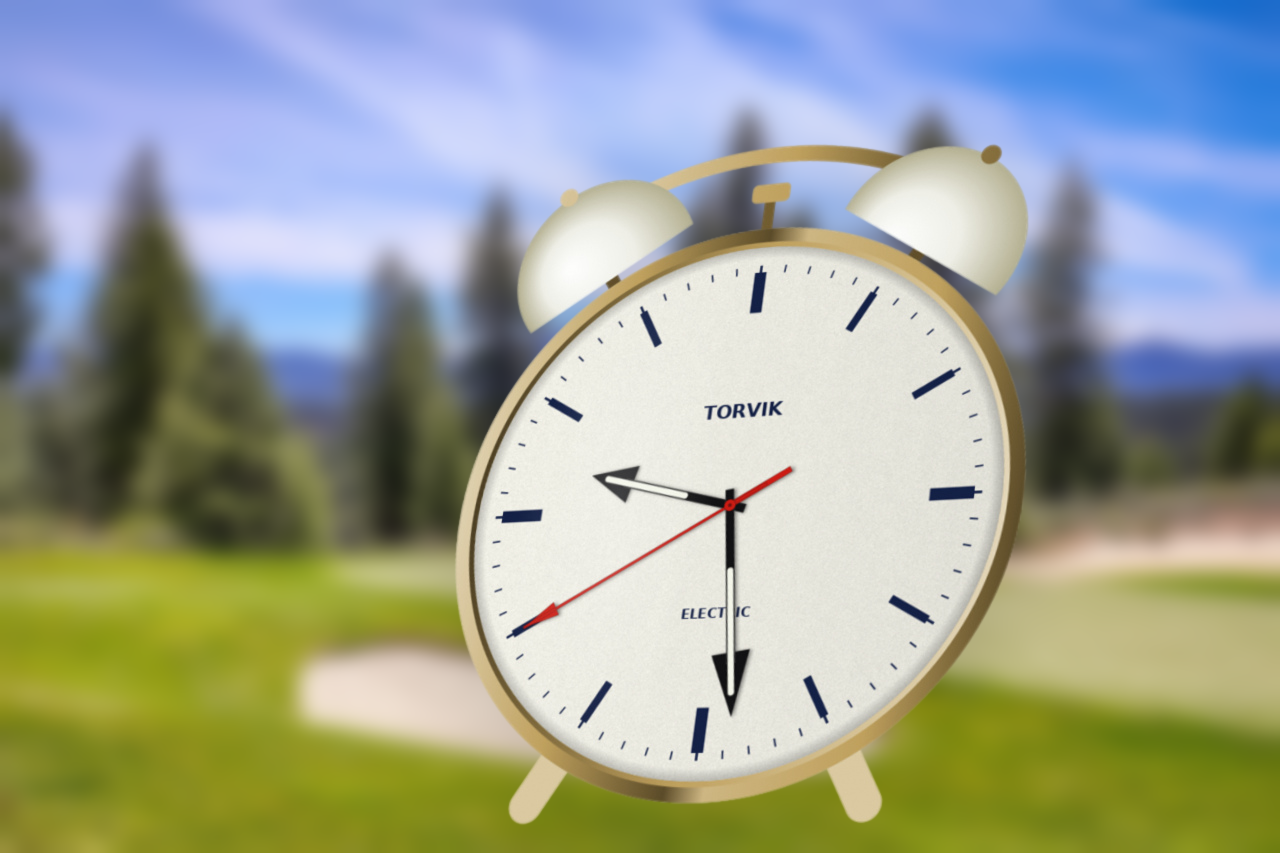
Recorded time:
{"hour": 9, "minute": 28, "second": 40}
